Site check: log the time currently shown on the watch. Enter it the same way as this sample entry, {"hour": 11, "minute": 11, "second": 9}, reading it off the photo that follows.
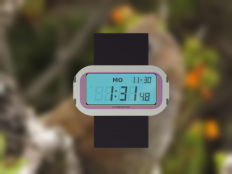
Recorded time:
{"hour": 1, "minute": 31, "second": 48}
